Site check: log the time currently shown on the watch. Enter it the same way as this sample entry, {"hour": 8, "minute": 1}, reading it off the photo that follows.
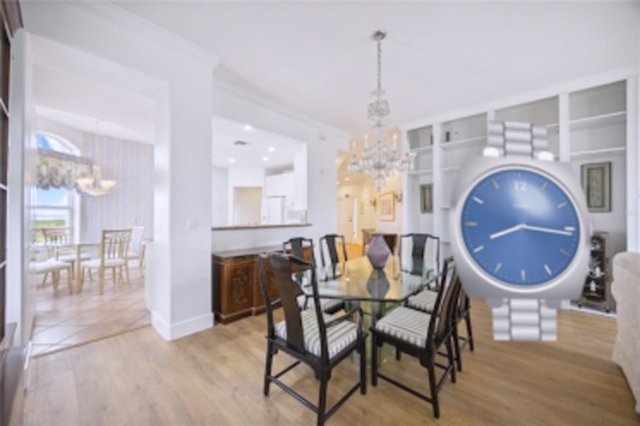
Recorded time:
{"hour": 8, "minute": 16}
